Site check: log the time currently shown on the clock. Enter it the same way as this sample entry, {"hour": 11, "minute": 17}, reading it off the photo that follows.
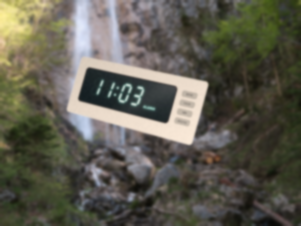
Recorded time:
{"hour": 11, "minute": 3}
